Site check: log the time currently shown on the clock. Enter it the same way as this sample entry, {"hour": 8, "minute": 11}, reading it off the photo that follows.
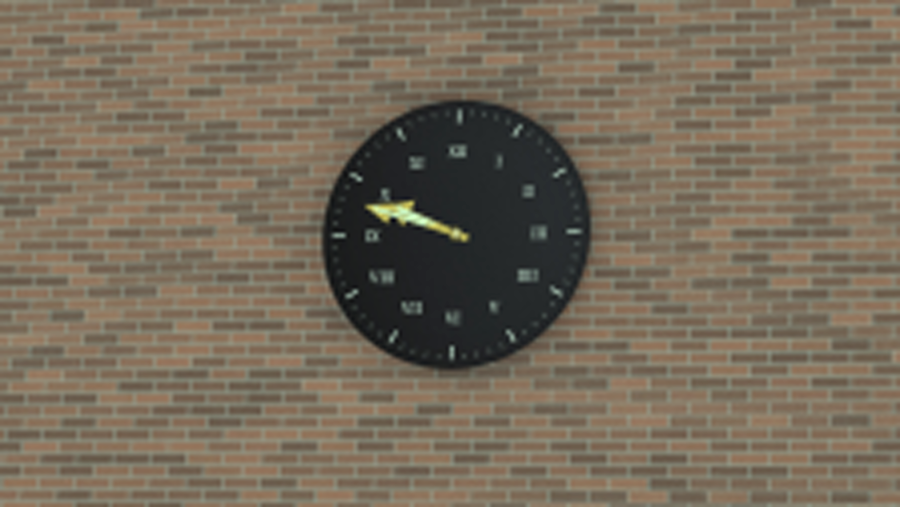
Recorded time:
{"hour": 9, "minute": 48}
